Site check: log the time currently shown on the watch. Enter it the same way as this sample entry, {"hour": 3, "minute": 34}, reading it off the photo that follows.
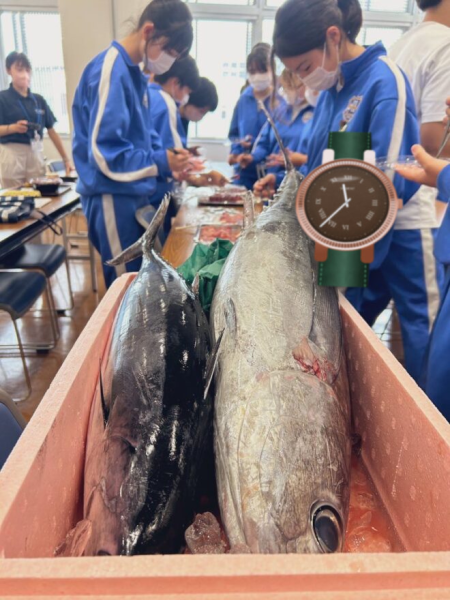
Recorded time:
{"hour": 11, "minute": 37}
